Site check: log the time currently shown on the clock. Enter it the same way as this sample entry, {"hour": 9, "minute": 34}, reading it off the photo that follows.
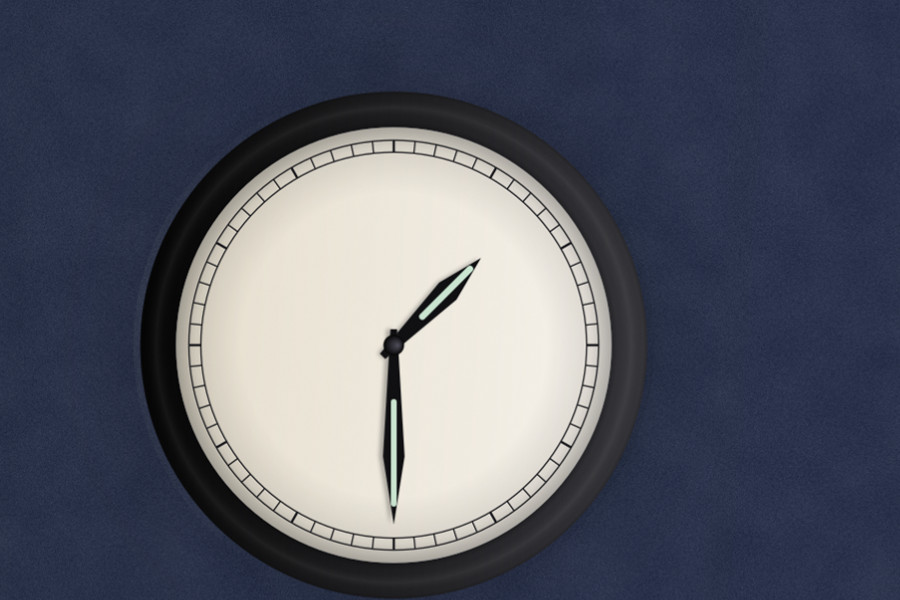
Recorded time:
{"hour": 1, "minute": 30}
